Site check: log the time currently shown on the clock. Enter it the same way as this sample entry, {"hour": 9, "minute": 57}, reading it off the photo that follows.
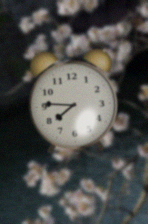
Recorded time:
{"hour": 7, "minute": 46}
